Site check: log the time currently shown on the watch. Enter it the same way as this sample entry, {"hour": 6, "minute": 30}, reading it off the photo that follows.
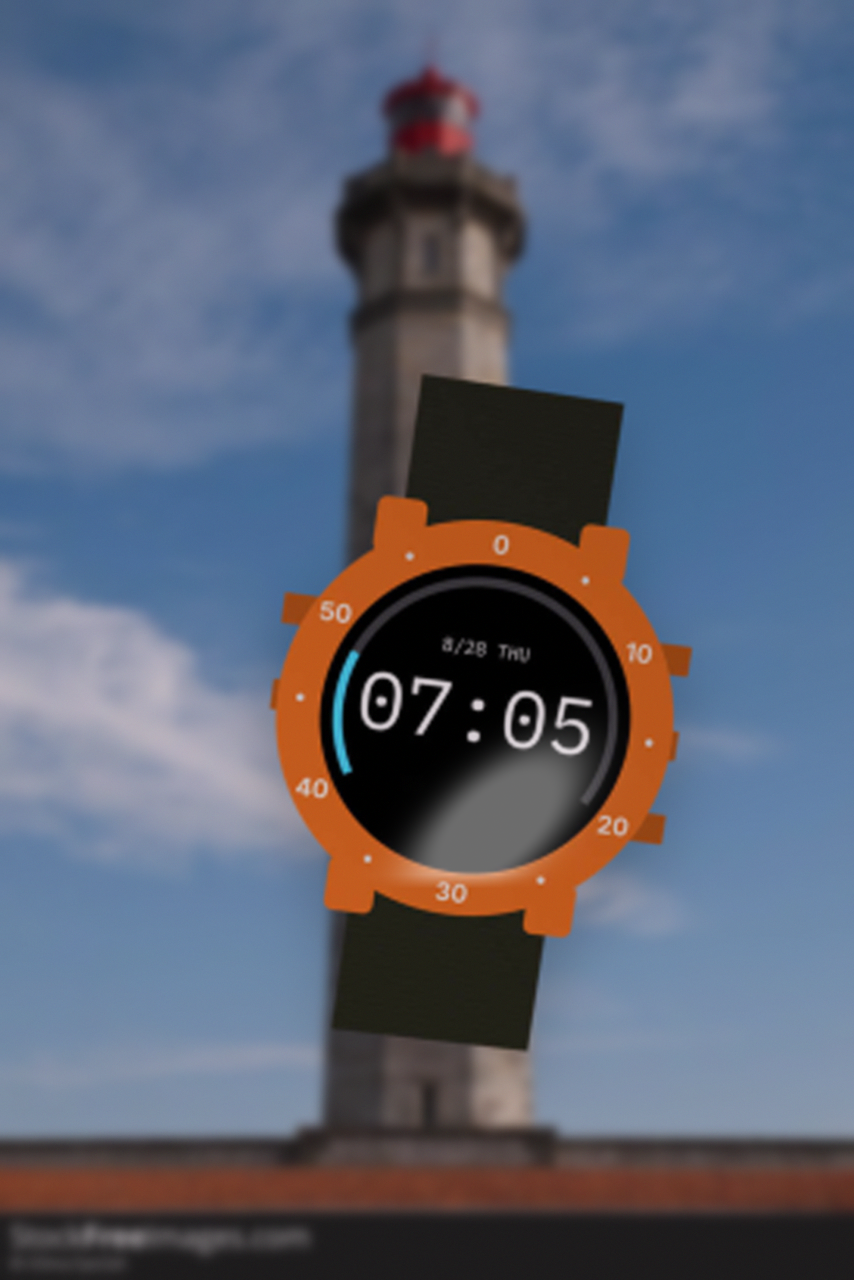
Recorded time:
{"hour": 7, "minute": 5}
